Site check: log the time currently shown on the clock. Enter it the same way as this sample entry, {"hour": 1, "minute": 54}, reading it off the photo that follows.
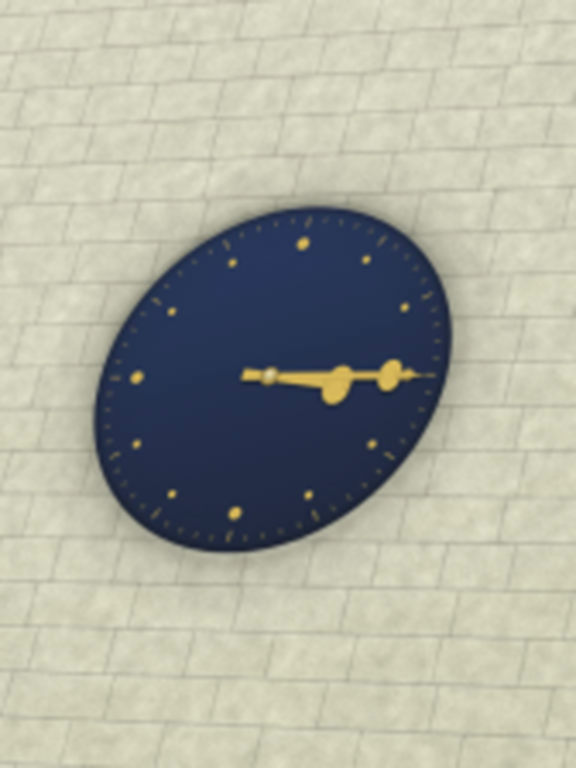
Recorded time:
{"hour": 3, "minute": 15}
